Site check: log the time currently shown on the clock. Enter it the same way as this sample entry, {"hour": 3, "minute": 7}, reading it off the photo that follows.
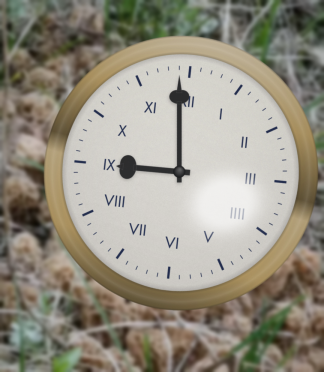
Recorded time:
{"hour": 8, "minute": 59}
